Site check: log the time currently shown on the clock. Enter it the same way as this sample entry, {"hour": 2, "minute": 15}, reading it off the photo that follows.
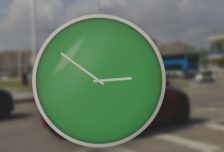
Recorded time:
{"hour": 2, "minute": 51}
